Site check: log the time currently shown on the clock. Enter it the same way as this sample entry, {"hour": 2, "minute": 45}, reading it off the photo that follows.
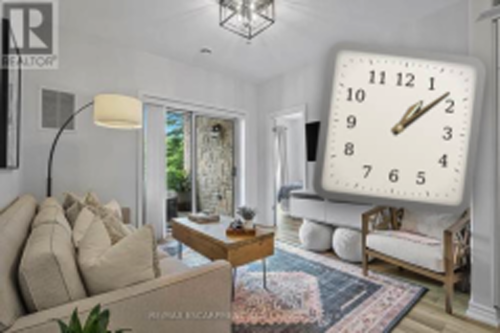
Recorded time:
{"hour": 1, "minute": 8}
